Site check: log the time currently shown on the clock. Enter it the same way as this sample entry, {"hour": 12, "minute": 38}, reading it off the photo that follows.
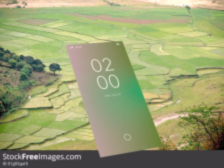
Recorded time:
{"hour": 2, "minute": 0}
